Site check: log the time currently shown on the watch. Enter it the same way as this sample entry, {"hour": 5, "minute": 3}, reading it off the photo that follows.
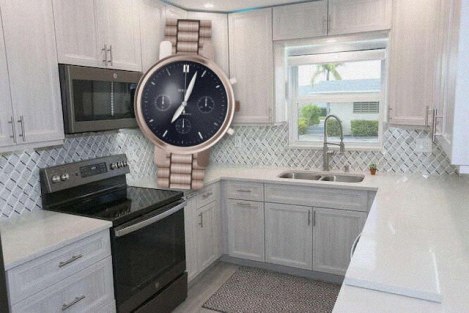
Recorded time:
{"hour": 7, "minute": 3}
